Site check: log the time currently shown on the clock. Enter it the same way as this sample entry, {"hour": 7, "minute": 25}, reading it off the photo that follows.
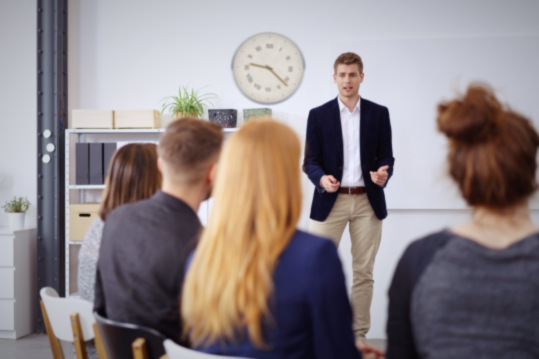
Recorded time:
{"hour": 9, "minute": 22}
